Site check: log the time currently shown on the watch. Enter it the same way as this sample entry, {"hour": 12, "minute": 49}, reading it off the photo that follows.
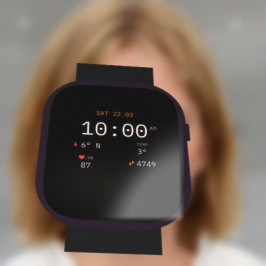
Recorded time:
{"hour": 10, "minute": 0}
